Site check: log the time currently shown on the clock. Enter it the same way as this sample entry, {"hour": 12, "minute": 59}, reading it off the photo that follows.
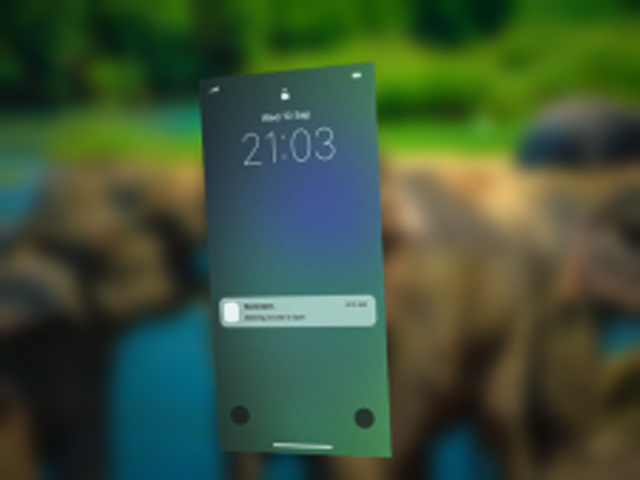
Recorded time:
{"hour": 21, "minute": 3}
